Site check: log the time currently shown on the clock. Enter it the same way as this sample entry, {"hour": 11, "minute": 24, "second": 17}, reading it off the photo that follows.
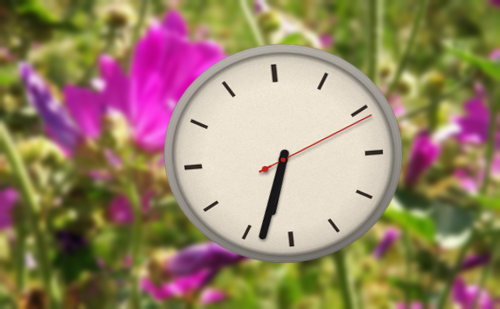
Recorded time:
{"hour": 6, "minute": 33, "second": 11}
